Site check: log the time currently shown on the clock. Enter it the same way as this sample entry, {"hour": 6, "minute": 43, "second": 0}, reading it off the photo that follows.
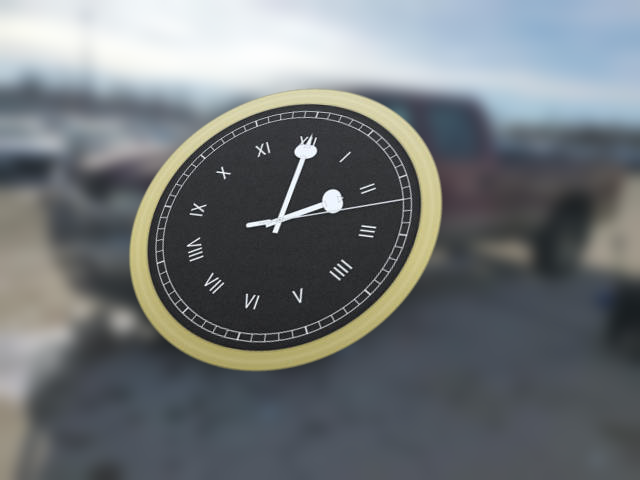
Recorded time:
{"hour": 2, "minute": 0, "second": 12}
